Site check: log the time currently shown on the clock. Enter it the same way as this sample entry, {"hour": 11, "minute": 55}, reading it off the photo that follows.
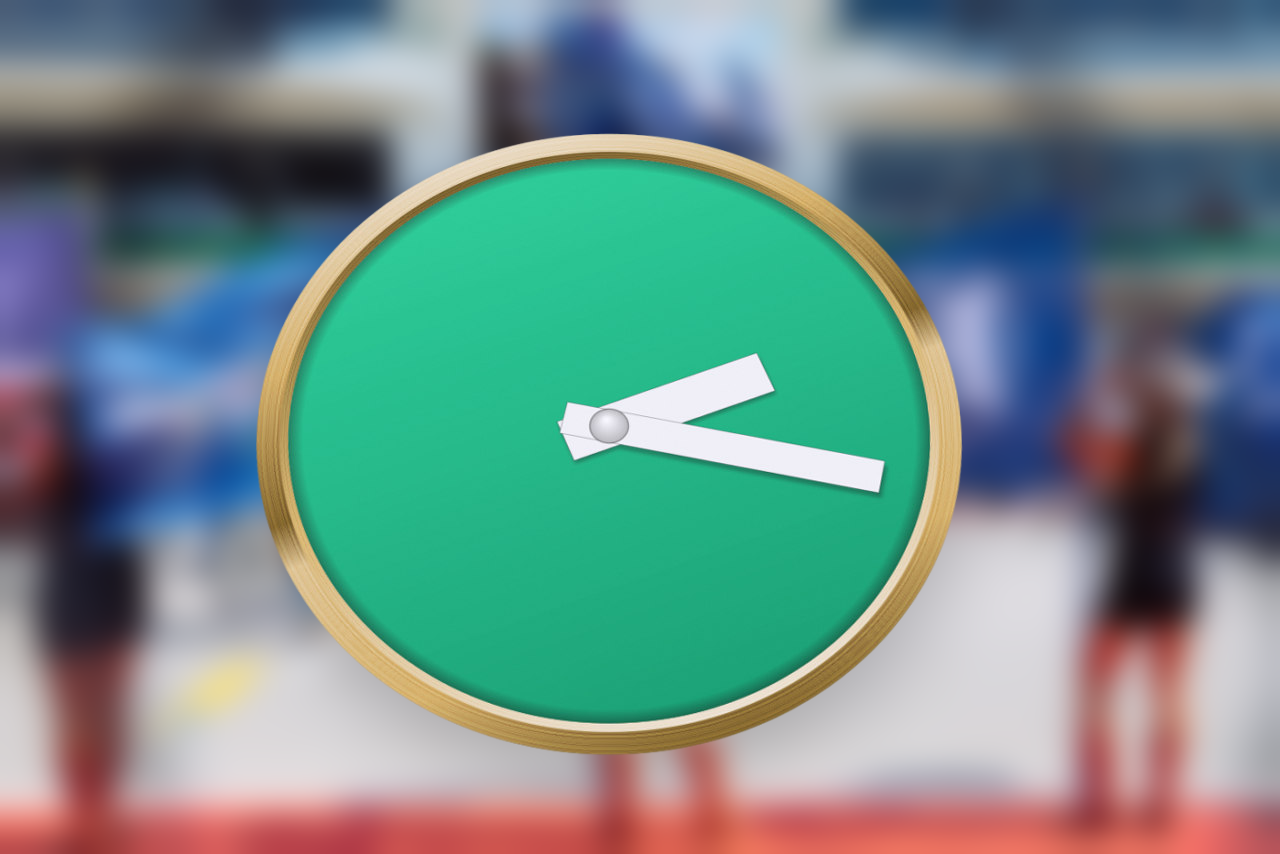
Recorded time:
{"hour": 2, "minute": 17}
